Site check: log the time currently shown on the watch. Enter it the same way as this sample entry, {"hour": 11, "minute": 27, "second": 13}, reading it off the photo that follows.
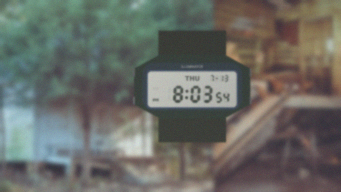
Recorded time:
{"hour": 8, "minute": 3, "second": 54}
